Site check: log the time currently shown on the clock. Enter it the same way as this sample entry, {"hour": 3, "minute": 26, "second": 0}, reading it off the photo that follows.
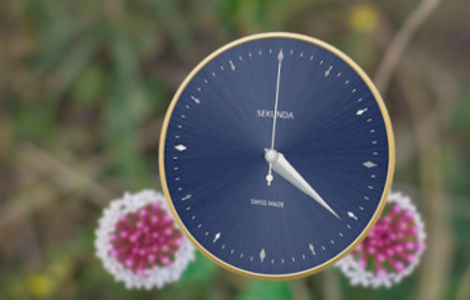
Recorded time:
{"hour": 4, "minute": 21, "second": 0}
